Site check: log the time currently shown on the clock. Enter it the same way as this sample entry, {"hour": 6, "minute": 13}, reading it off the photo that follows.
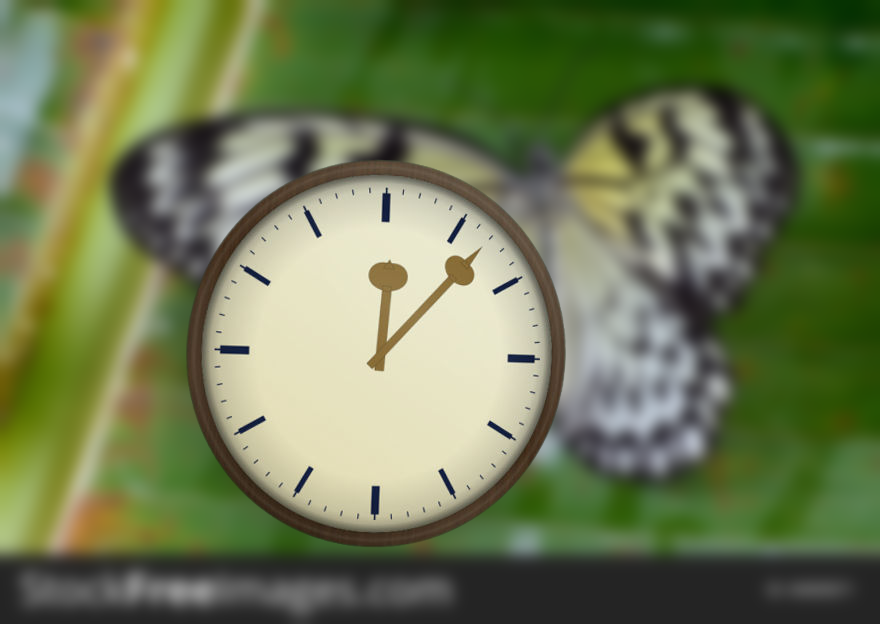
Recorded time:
{"hour": 12, "minute": 7}
